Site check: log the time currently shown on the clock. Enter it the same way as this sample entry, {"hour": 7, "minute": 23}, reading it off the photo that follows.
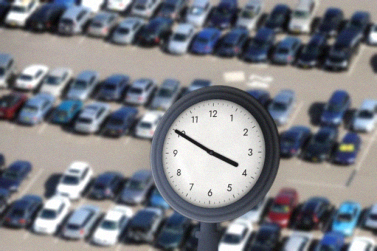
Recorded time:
{"hour": 3, "minute": 50}
